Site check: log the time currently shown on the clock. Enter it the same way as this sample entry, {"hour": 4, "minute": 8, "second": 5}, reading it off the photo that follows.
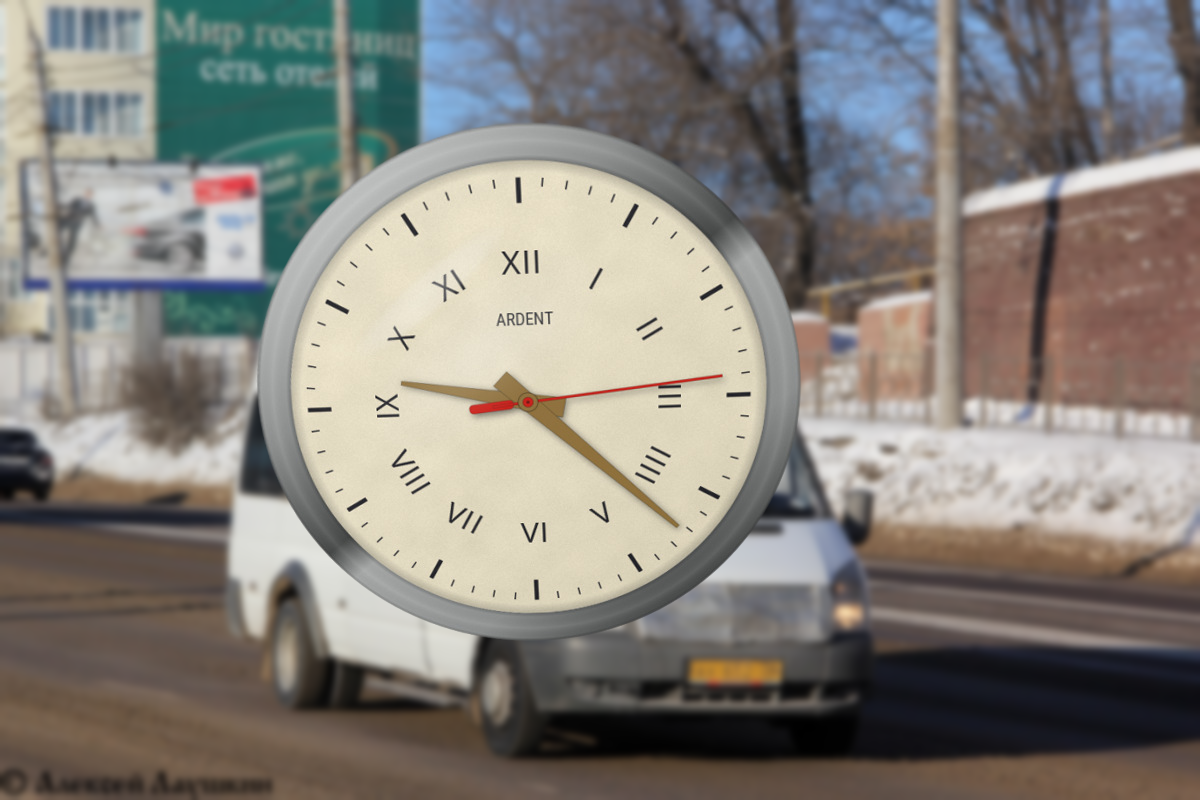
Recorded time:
{"hour": 9, "minute": 22, "second": 14}
